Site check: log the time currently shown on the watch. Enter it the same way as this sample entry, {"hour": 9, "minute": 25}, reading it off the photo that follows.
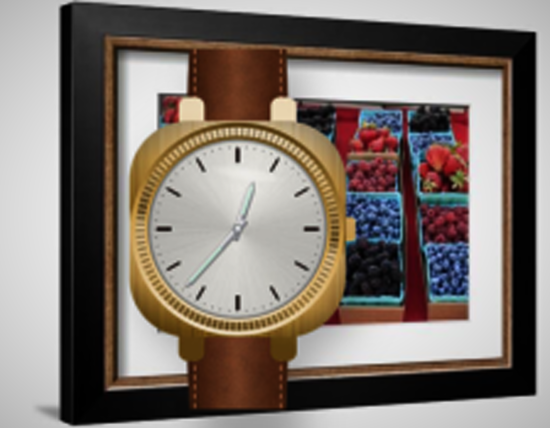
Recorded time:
{"hour": 12, "minute": 37}
